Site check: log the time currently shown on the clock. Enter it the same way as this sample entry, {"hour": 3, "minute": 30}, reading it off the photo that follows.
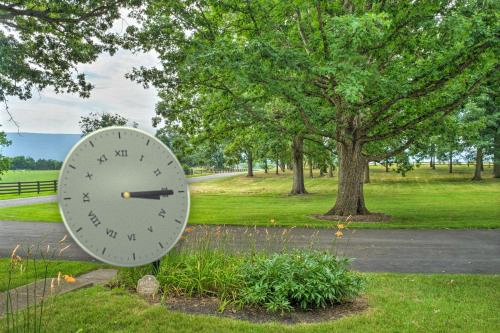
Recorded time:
{"hour": 3, "minute": 15}
